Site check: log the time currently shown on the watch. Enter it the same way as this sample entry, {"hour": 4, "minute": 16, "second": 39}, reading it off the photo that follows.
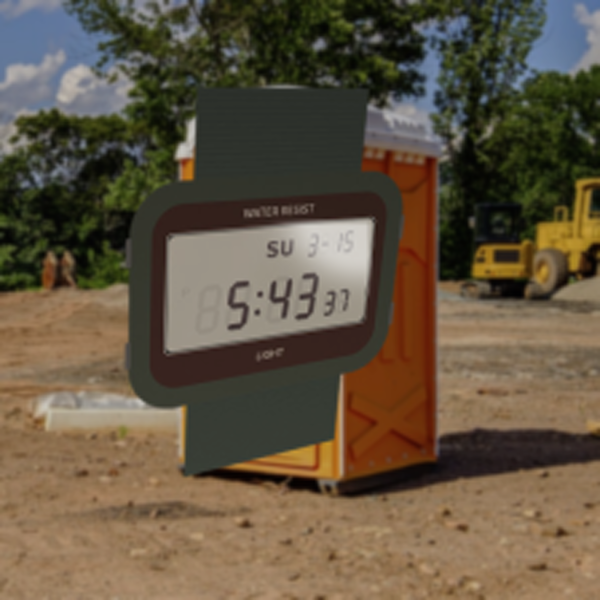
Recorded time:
{"hour": 5, "minute": 43, "second": 37}
